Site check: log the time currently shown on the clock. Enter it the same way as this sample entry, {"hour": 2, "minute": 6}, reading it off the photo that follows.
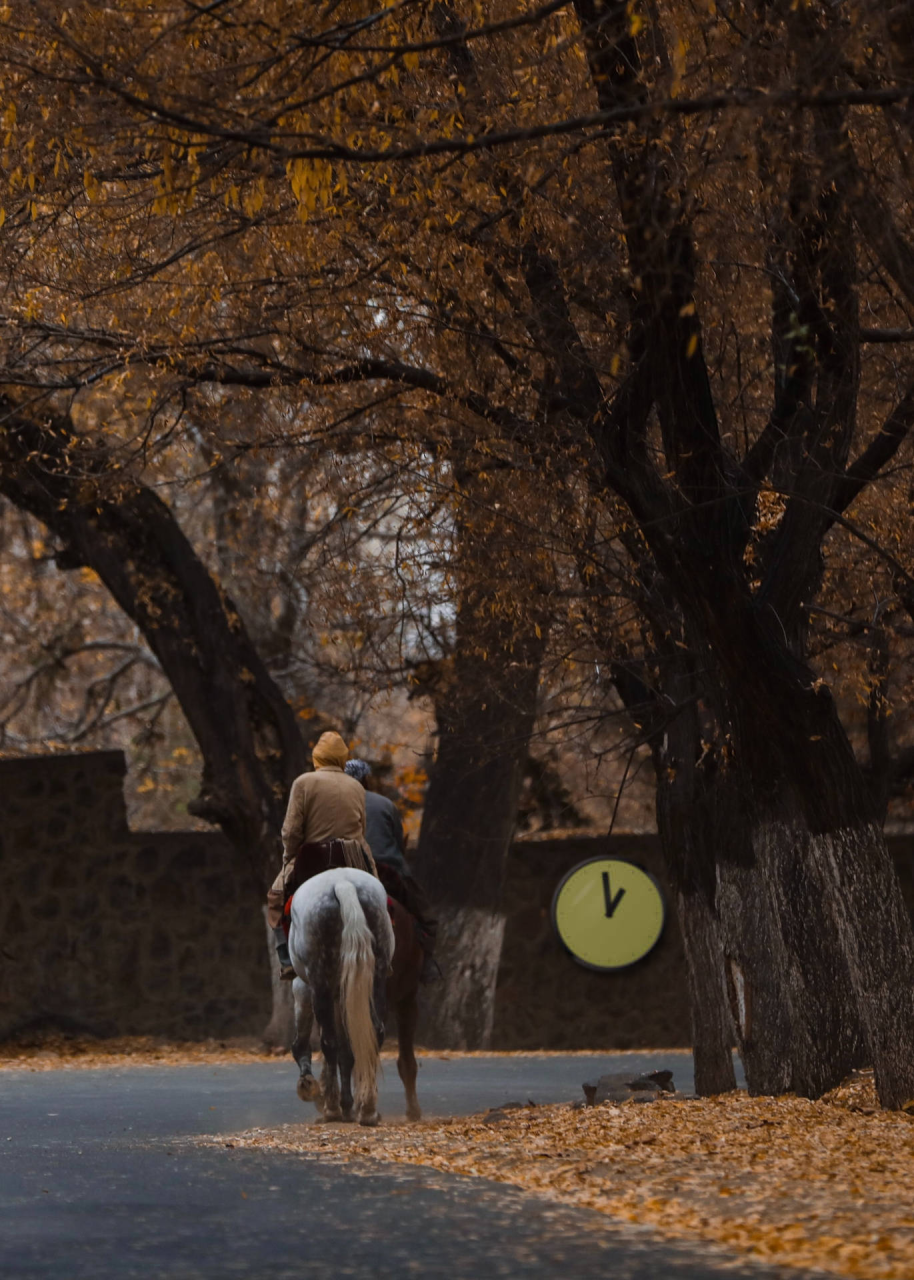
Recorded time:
{"hour": 12, "minute": 59}
